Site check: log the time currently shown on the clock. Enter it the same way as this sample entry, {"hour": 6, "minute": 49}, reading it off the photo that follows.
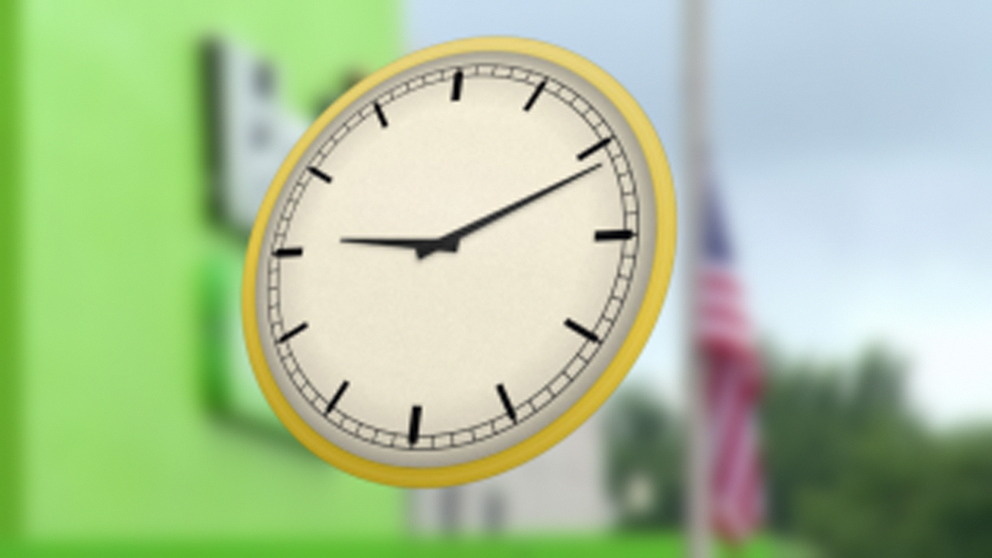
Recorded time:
{"hour": 9, "minute": 11}
